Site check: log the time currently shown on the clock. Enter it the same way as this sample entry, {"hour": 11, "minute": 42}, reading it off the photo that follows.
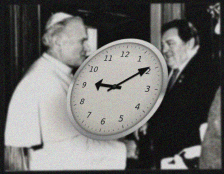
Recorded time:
{"hour": 9, "minute": 9}
